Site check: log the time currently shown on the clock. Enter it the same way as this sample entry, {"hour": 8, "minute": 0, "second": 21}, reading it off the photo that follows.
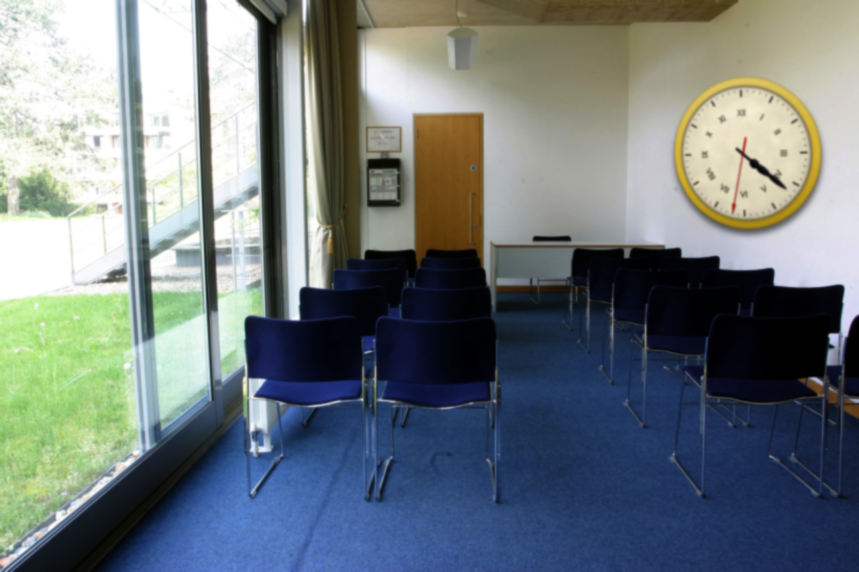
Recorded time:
{"hour": 4, "minute": 21, "second": 32}
